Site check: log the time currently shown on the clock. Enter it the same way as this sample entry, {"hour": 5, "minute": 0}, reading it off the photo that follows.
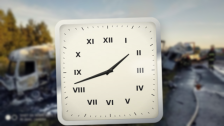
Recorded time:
{"hour": 1, "minute": 42}
